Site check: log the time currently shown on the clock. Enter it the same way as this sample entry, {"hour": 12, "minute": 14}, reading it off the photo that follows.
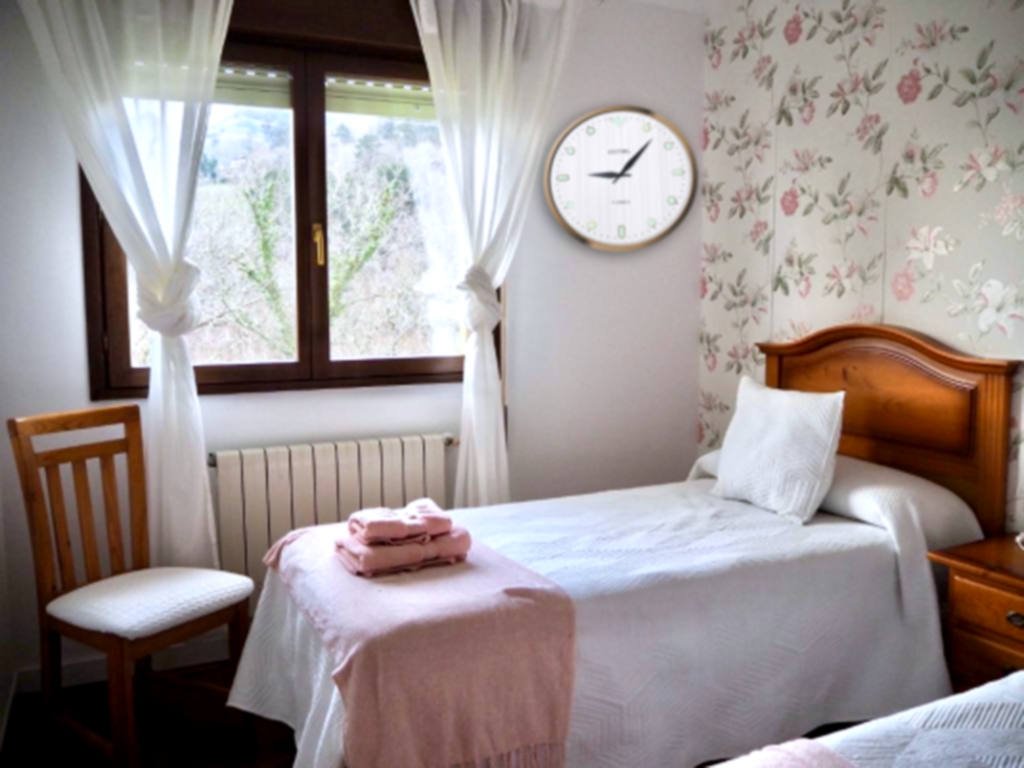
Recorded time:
{"hour": 9, "minute": 7}
